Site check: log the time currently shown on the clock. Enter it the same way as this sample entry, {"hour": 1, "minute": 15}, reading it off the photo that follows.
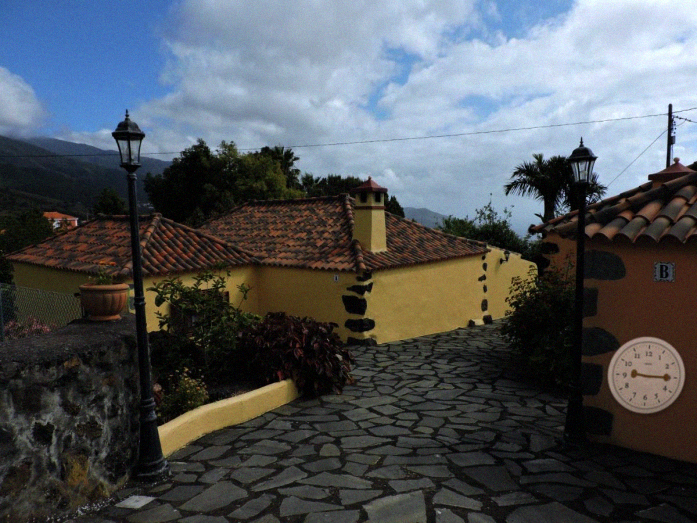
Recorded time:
{"hour": 9, "minute": 15}
